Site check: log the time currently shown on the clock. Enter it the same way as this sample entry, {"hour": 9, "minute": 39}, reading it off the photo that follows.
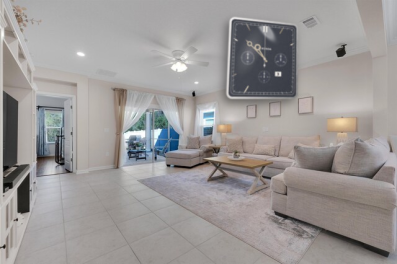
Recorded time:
{"hour": 10, "minute": 52}
